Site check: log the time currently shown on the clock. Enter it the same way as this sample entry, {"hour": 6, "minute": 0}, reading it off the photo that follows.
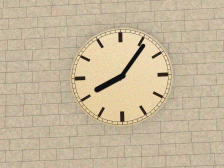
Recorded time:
{"hour": 8, "minute": 6}
